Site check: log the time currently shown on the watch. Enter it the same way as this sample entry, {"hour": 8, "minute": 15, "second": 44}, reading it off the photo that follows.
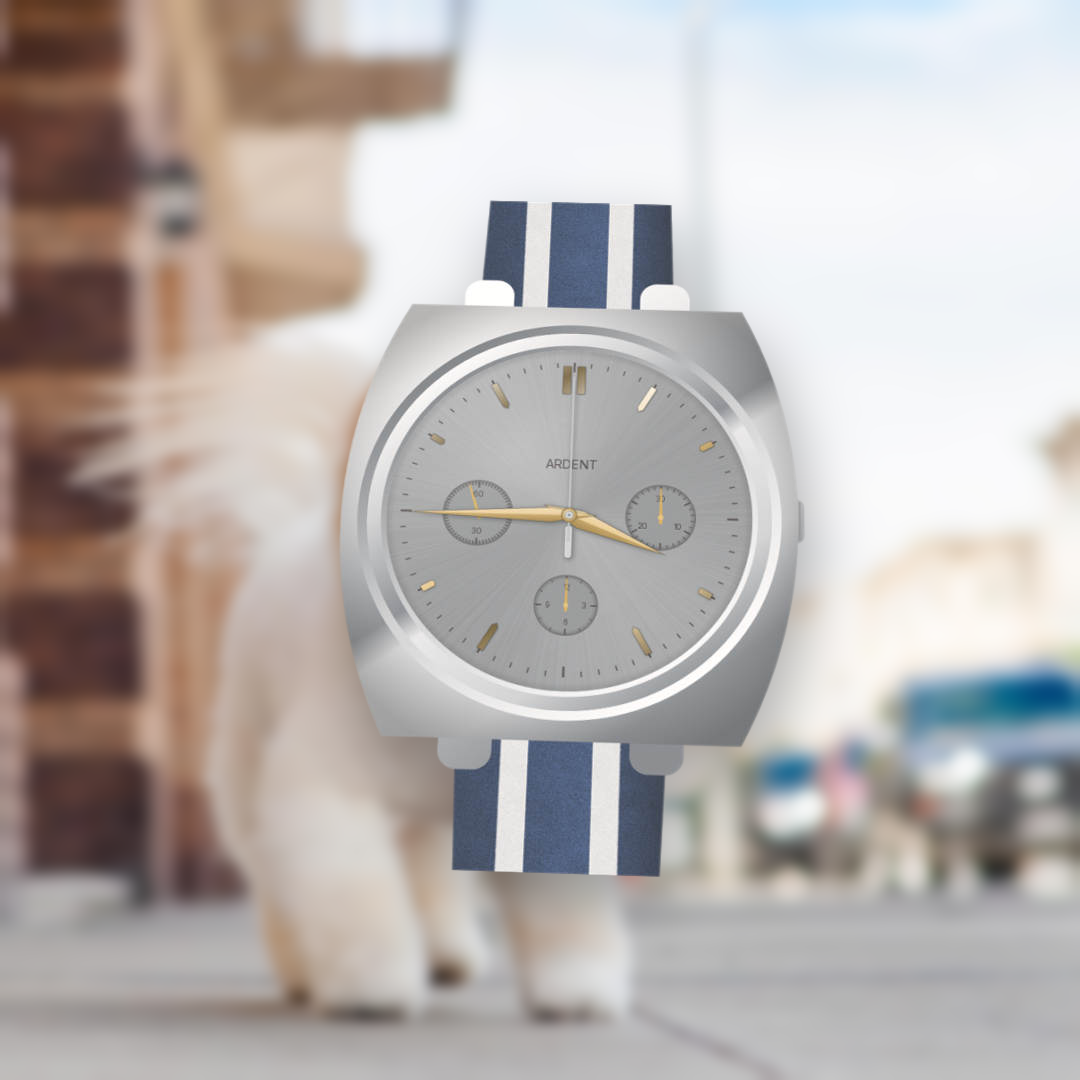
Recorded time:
{"hour": 3, "minute": 44, "second": 57}
